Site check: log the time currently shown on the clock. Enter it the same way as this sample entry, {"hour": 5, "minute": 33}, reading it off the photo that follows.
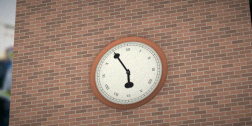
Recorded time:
{"hour": 5, "minute": 55}
